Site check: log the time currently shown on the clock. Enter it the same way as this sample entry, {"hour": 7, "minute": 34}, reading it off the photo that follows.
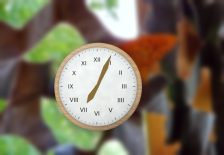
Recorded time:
{"hour": 7, "minute": 4}
